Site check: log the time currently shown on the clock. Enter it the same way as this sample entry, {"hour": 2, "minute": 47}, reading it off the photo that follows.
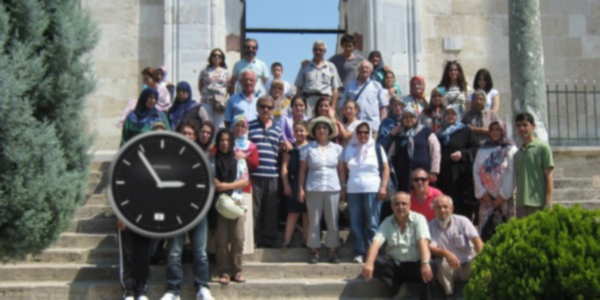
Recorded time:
{"hour": 2, "minute": 54}
